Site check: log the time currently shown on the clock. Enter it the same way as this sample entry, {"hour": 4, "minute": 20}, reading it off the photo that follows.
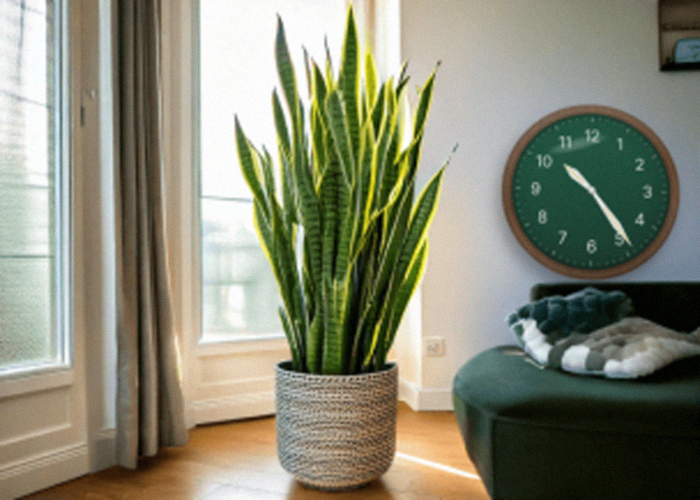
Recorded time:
{"hour": 10, "minute": 24}
